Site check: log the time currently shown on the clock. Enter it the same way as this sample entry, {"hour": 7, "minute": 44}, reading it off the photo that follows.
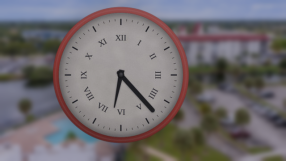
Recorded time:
{"hour": 6, "minute": 23}
